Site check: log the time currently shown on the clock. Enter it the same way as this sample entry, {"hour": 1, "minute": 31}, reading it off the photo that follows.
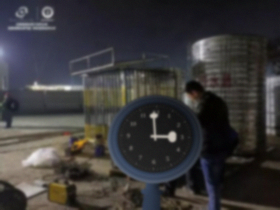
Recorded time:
{"hour": 2, "minute": 59}
